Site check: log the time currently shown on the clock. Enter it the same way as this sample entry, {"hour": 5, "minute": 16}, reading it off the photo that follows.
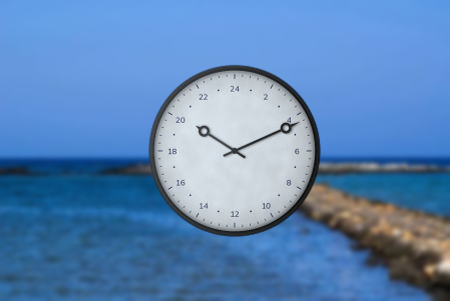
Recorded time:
{"hour": 20, "minute": 11}
